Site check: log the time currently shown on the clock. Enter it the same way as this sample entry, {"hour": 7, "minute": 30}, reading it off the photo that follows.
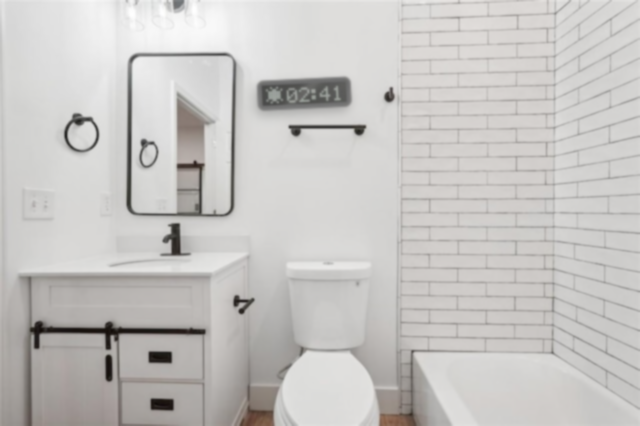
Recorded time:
{"hour": 2, "minute": 41}
